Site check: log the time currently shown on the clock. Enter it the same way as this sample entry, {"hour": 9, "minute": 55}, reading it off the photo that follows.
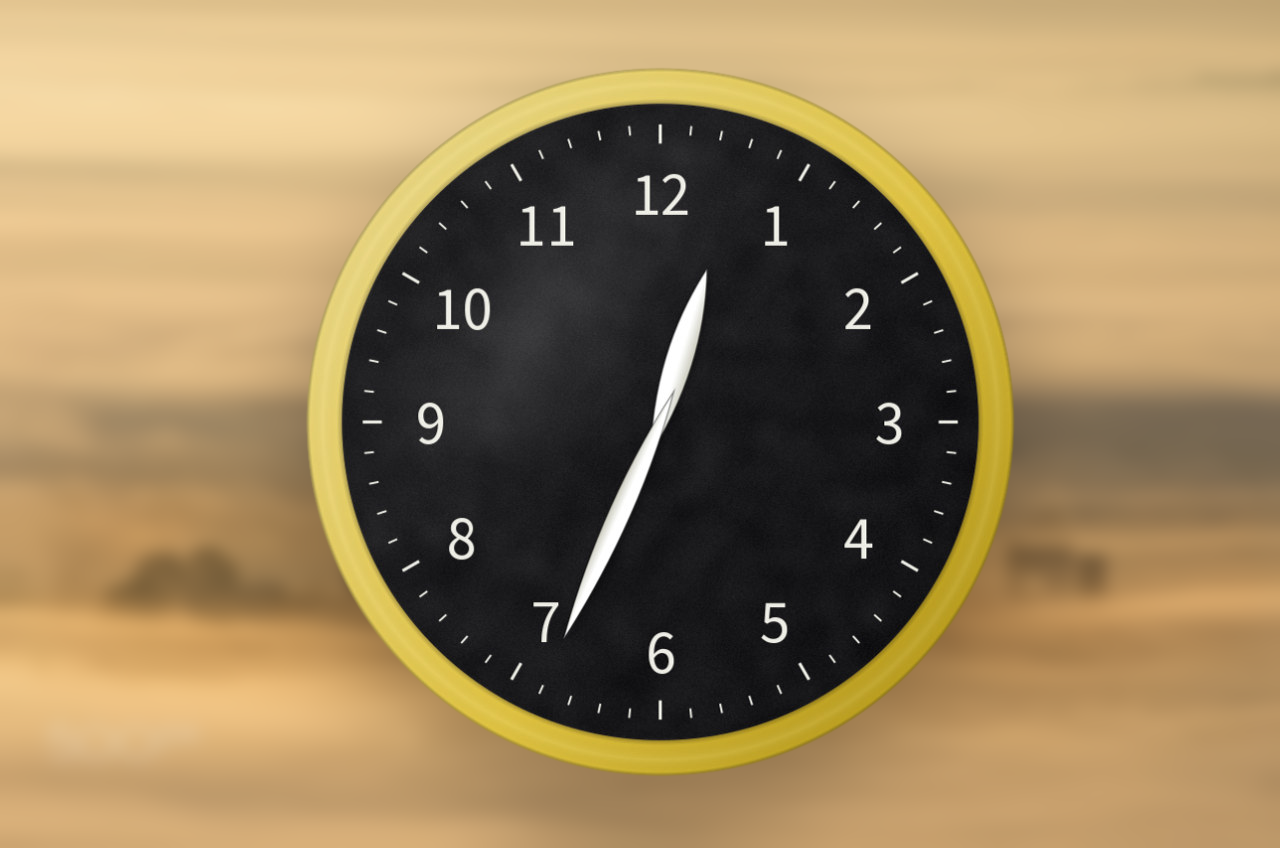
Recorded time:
{"hour": 12, "minute": 34}
